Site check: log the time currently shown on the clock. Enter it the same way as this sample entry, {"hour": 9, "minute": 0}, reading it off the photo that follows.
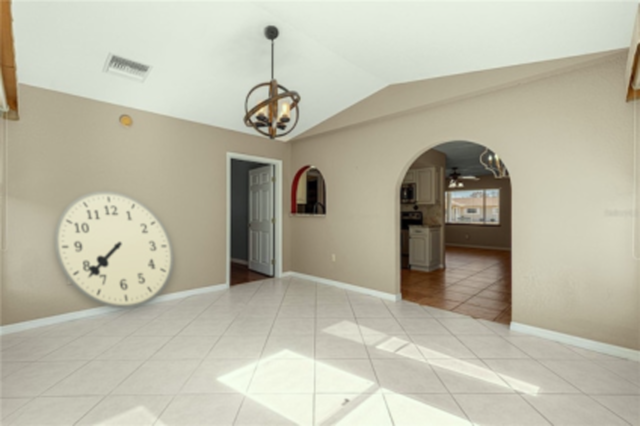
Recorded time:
{"hour": 7, "minute": 38}
